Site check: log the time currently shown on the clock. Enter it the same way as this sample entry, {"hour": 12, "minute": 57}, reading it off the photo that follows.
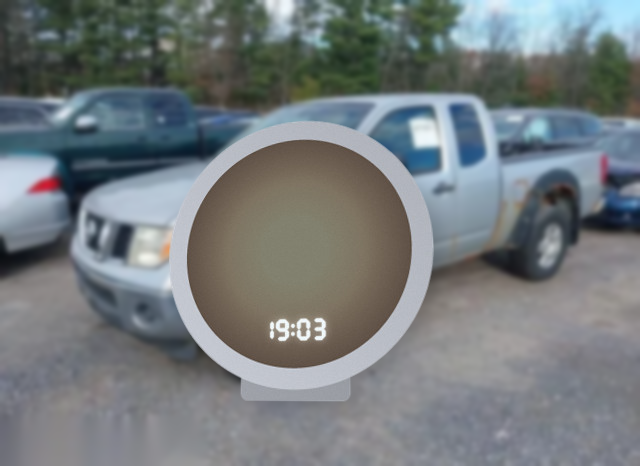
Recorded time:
{"hour": 19, "minute": 3}
